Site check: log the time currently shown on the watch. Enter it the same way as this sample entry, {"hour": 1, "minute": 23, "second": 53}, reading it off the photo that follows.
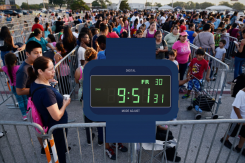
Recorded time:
{"hour": 9, "minute": 51, "second": 31}
